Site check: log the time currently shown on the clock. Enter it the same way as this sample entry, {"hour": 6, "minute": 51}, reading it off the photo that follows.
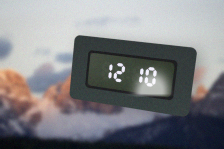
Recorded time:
{"hour": 12, "minute": 10}
